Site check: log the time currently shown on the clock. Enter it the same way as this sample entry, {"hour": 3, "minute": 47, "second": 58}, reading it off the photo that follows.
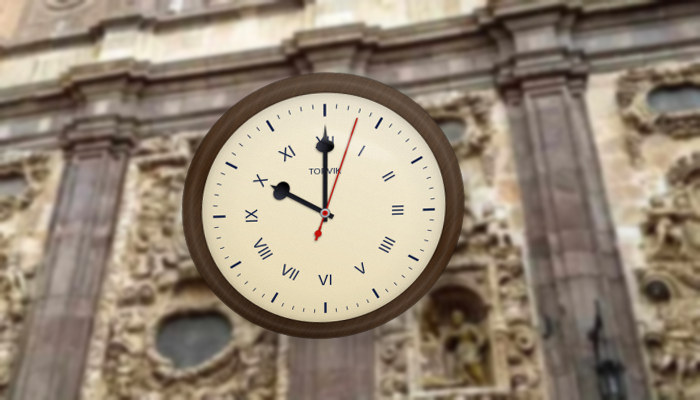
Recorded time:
{"hour": 10, "minute": 0, "second": 3}
